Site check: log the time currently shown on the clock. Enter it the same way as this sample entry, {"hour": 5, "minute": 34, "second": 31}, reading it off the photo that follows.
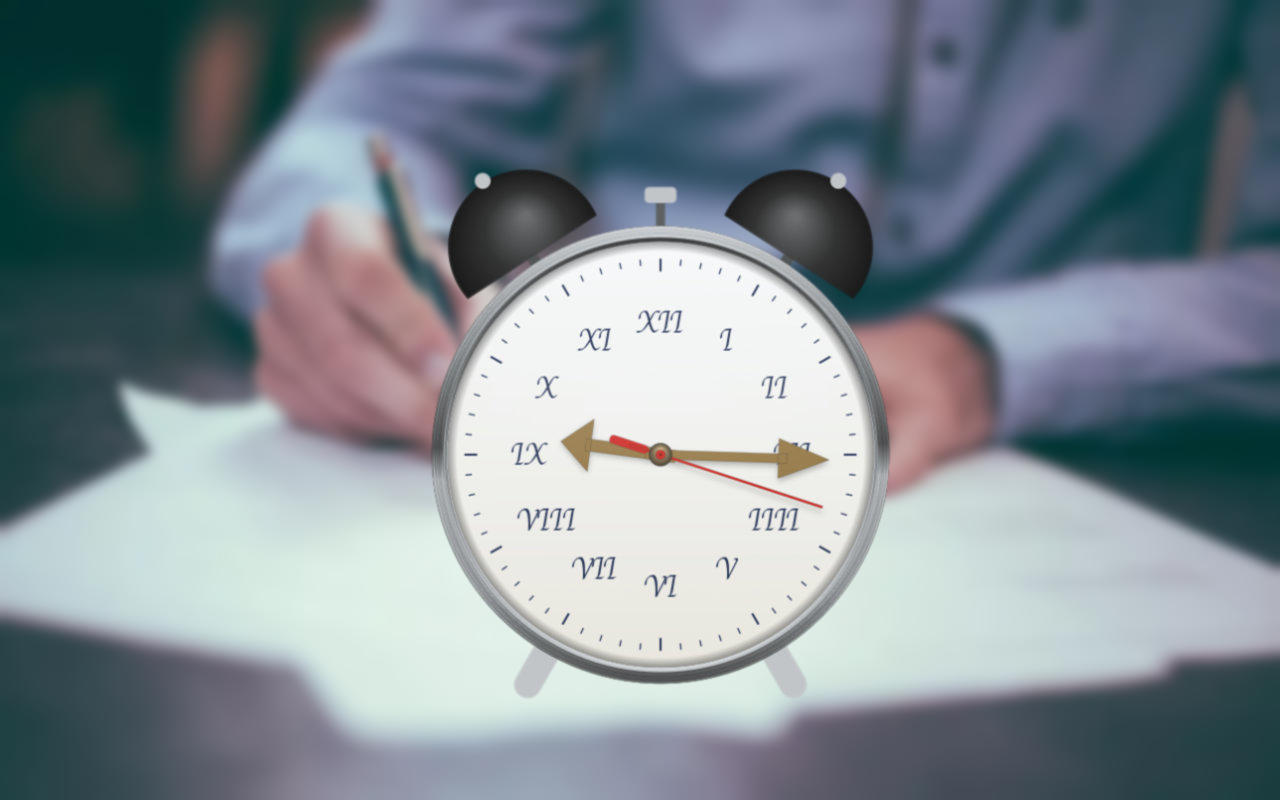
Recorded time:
{"hour": 9, "minute": 15, "second": 18}
